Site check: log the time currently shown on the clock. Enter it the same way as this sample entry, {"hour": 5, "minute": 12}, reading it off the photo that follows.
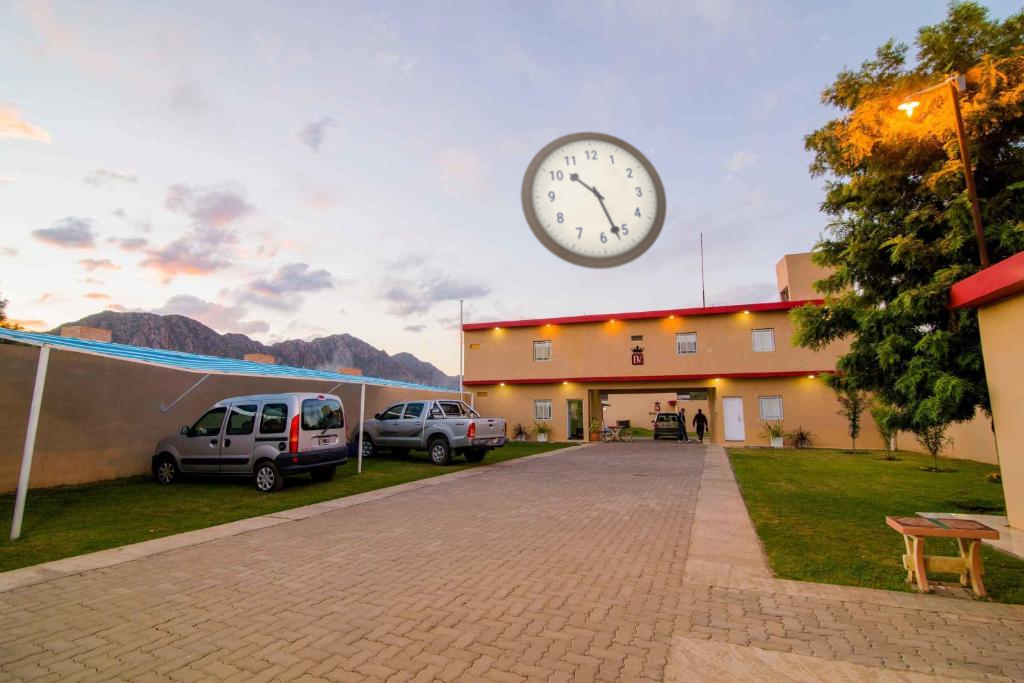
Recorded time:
{"hour": 10, "minute": 27}
